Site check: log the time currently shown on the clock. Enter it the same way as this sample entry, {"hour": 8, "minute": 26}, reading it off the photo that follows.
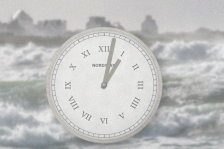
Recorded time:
{"hour": 1, "minute": 2}
